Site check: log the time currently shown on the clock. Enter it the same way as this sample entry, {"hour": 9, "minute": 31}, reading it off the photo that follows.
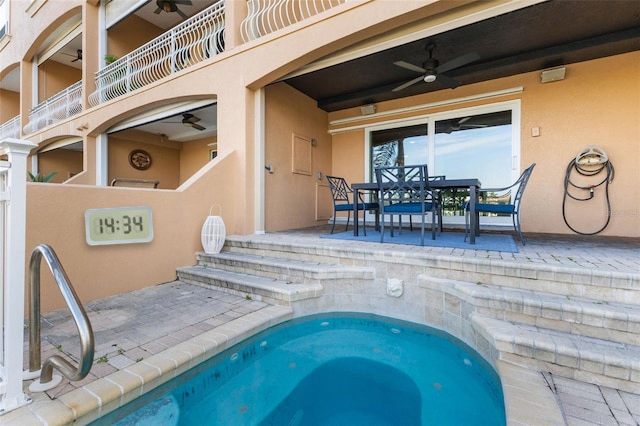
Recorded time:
{"hour": 14, "minute": 34}
